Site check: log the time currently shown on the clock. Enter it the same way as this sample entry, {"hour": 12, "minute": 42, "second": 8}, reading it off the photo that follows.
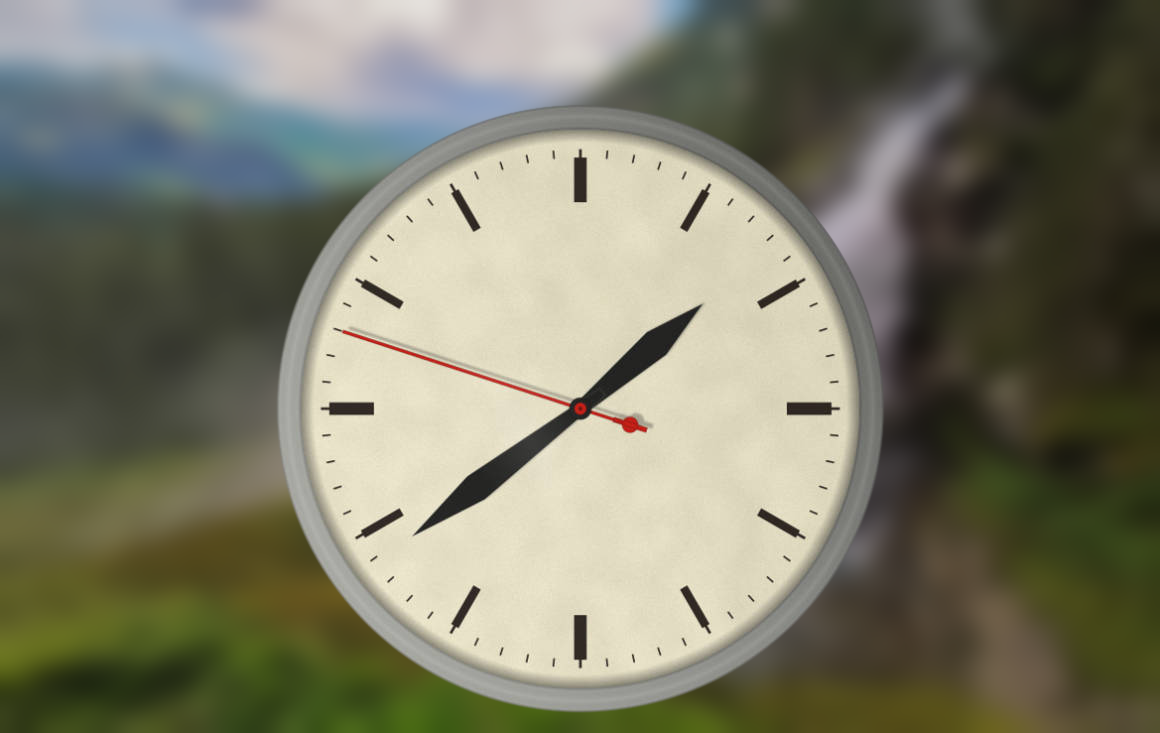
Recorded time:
{"hour": 1, "minute": 38, "second": 48}
